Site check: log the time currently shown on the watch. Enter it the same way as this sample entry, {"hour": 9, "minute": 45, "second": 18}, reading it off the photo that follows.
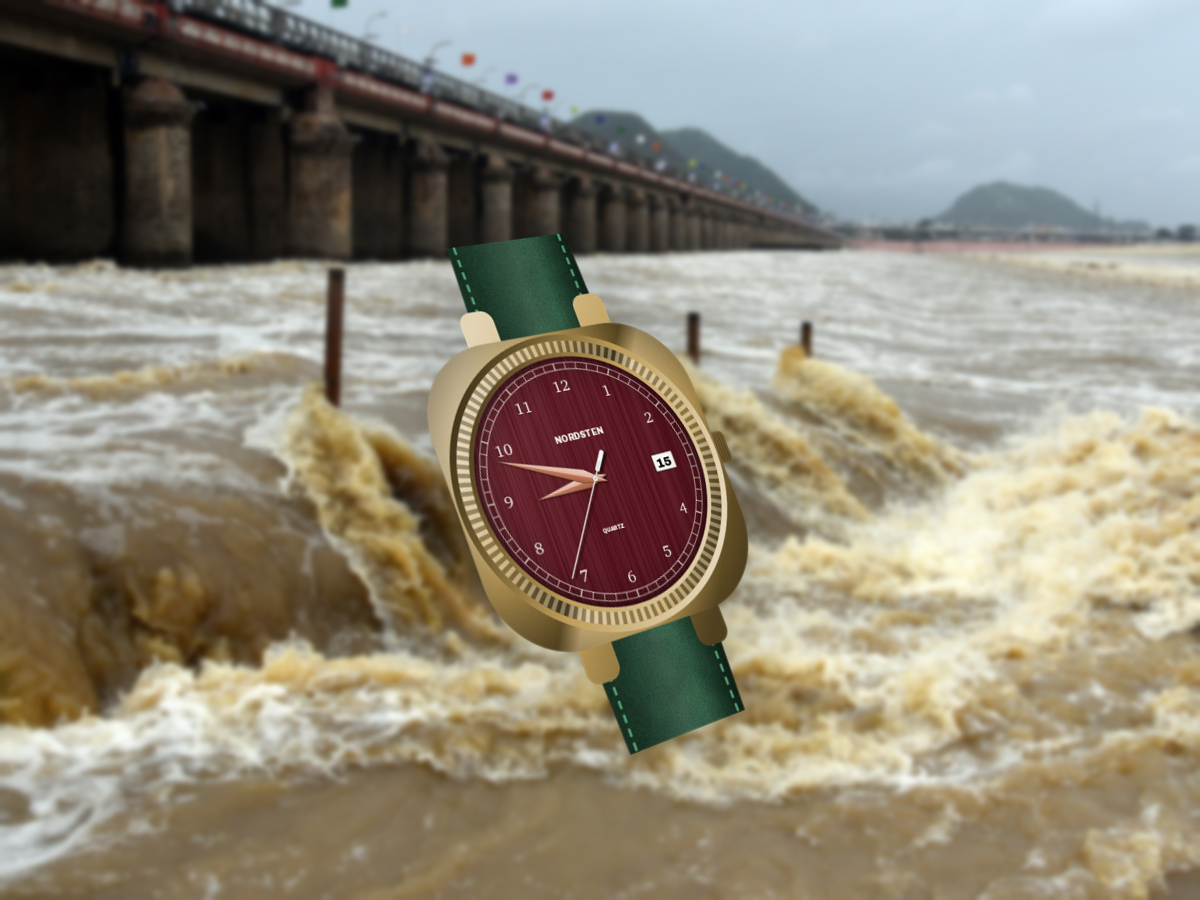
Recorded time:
{"hour": 8, "minute": 48, "second": 36}
